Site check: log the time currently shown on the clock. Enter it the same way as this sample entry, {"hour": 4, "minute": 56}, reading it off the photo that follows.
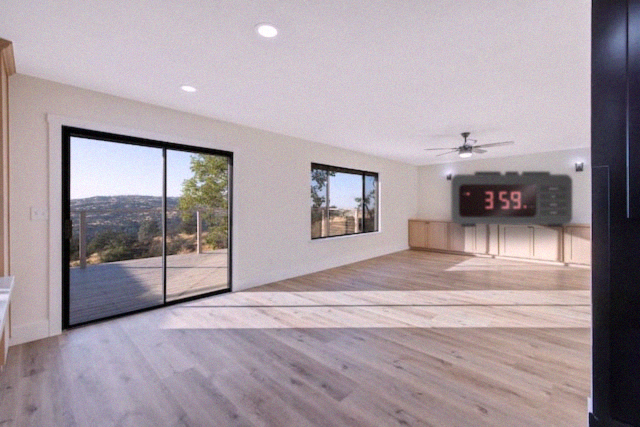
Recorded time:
{"hour": 3, "minute": 59}
